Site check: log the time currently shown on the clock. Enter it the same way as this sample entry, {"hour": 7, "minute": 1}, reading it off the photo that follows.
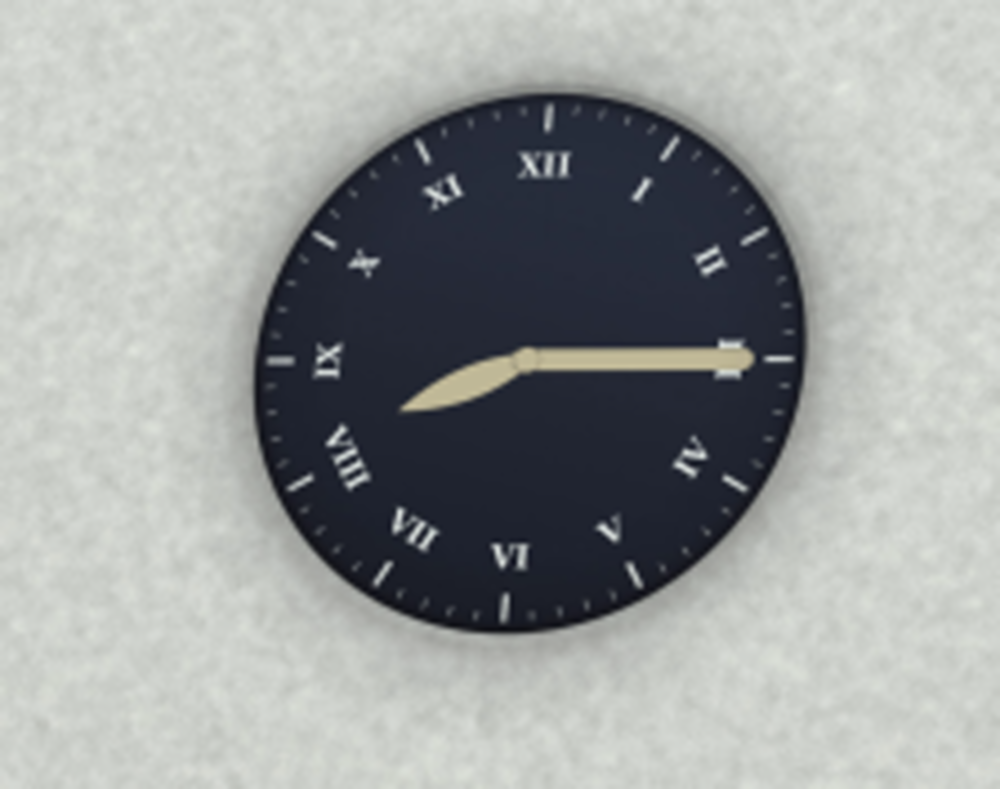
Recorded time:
{"hour": 8, "minute": 15}
